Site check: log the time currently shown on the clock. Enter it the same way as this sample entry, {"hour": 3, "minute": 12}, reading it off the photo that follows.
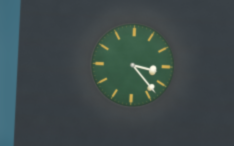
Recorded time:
{"hour": 3, "minute": 23}
